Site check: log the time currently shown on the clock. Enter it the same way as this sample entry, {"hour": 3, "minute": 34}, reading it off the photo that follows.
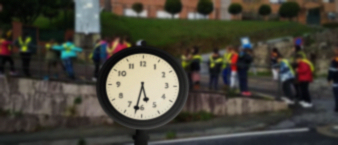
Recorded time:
{"hour": 5, "minute": 32}
